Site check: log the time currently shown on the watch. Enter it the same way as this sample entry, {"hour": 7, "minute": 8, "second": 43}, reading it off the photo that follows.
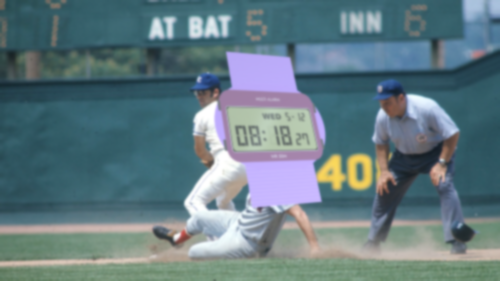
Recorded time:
{"hour": 8, "minute": 18, "second": 27}
